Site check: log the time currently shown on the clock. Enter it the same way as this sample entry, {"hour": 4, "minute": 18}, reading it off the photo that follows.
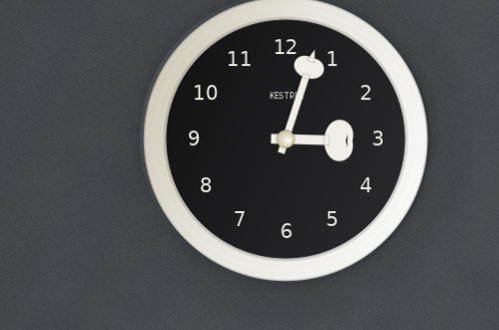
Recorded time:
{"hour": 3, "minute": 3}
